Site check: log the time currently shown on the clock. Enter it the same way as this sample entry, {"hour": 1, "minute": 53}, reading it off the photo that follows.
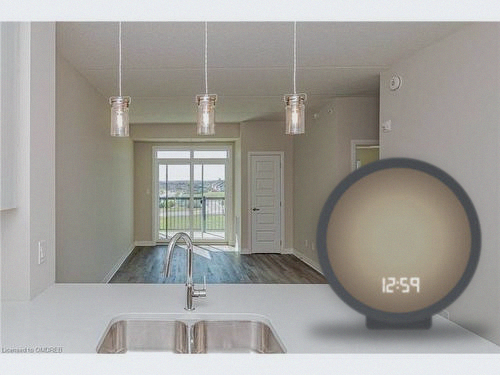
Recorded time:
{"hour": 12, "minute": 59}
